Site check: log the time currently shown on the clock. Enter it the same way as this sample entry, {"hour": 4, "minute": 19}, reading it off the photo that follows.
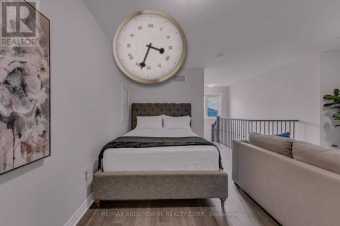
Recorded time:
{"hour": 3, "minute": 33}
